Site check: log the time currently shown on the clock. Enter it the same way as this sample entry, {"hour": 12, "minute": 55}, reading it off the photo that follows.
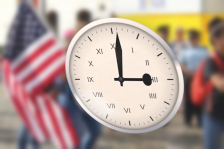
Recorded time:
{"hour": 3, "minute": 1}
